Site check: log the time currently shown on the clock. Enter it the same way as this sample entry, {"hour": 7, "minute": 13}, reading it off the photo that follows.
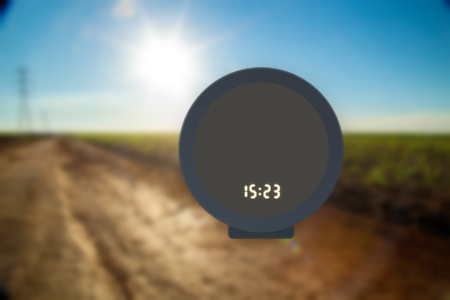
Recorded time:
{"hour": 15, "minute": 23}
